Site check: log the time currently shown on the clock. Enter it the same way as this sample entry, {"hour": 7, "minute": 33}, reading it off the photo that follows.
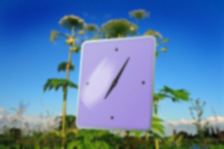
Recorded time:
{"hour": 7, "minute": 5}
